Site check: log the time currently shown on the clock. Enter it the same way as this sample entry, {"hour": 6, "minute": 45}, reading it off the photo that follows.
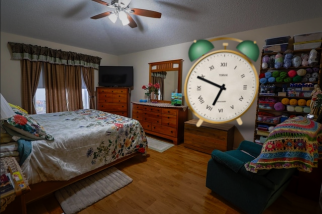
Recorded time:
{"hour": 6, "minute": 49}
